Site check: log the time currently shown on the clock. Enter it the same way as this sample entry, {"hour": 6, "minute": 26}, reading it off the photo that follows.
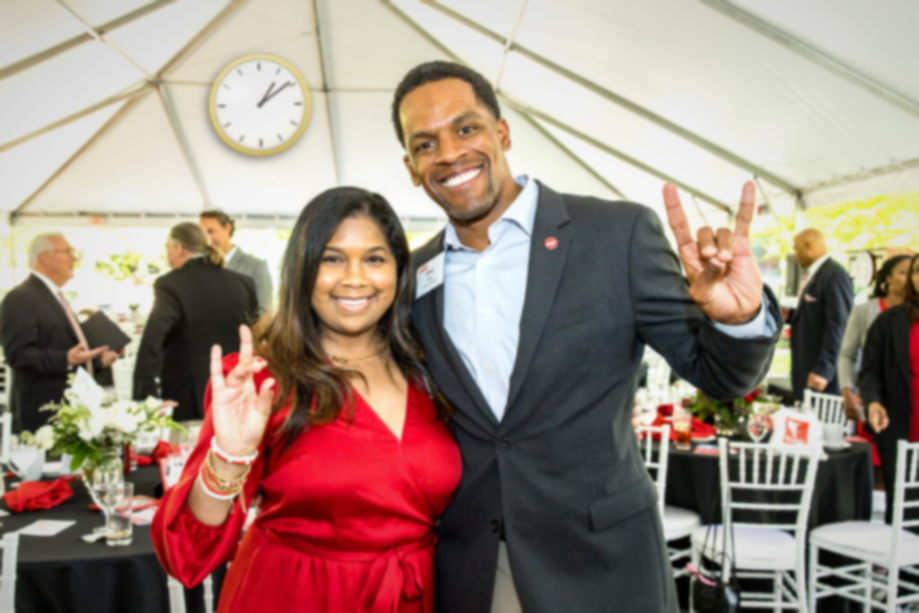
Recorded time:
{"hour": 1, "minute": 9}
